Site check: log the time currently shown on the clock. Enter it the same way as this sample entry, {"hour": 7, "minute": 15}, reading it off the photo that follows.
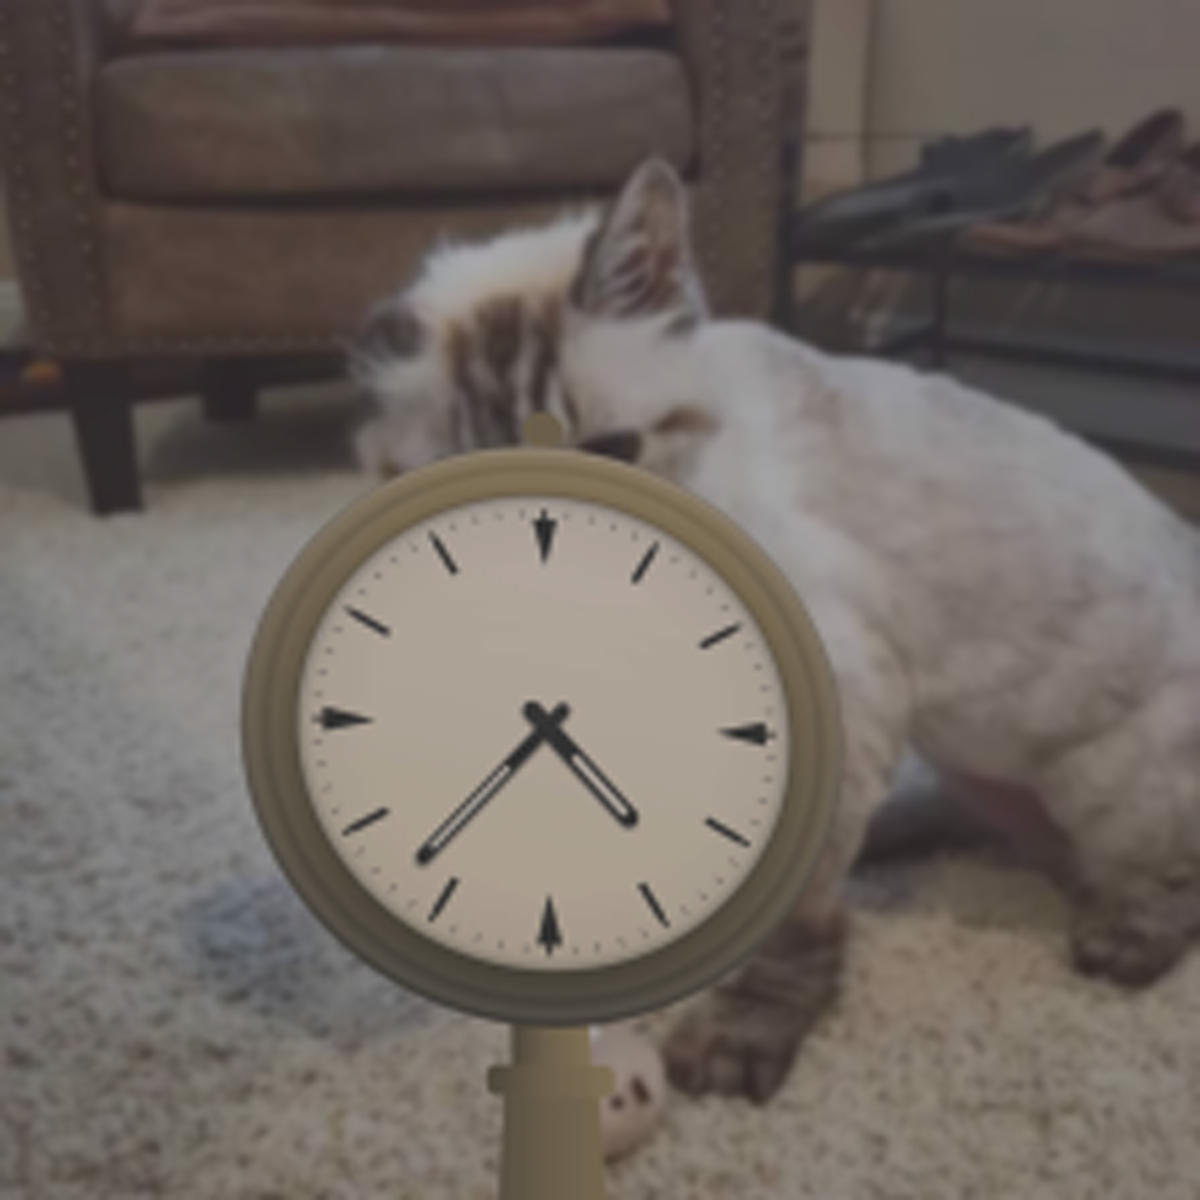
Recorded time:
{"hour": 4, "minute": 37}
